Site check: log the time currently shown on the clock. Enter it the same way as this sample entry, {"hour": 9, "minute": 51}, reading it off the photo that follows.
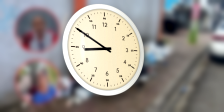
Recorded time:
{"hour": 8, "minute": 50}
